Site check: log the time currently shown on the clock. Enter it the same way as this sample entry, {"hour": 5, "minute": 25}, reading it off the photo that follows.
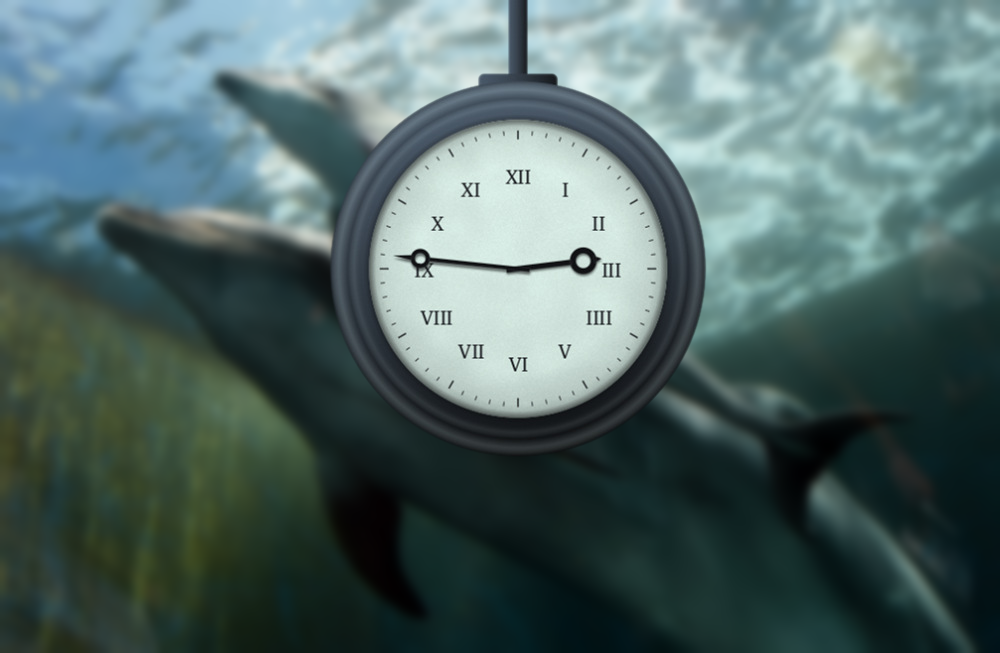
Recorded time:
{"hour": 2, "minute": 46}
